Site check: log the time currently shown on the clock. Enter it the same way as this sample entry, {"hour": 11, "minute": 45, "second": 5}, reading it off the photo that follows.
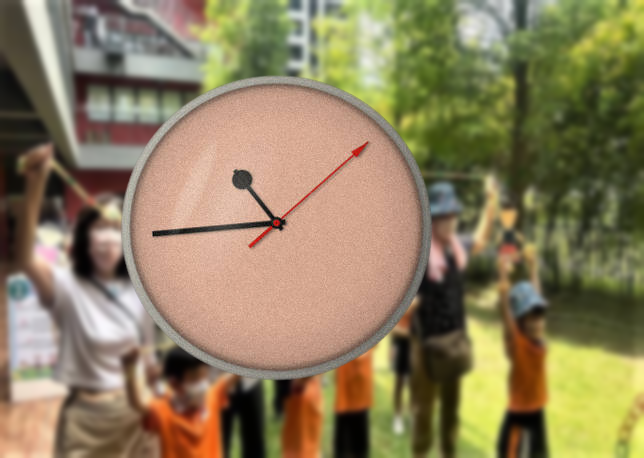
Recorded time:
{"hour": 10, "minute": 44, "second": 8}
